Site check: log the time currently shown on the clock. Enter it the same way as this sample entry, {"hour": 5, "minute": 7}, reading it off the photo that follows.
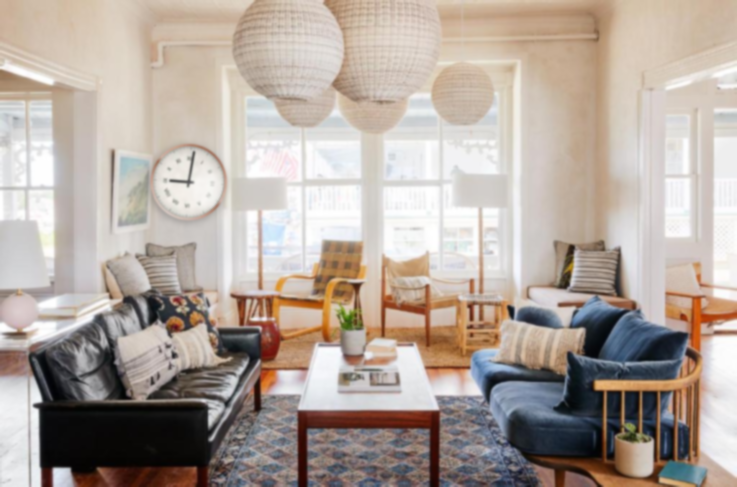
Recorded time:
{"hour": 9, "minute": 1}
